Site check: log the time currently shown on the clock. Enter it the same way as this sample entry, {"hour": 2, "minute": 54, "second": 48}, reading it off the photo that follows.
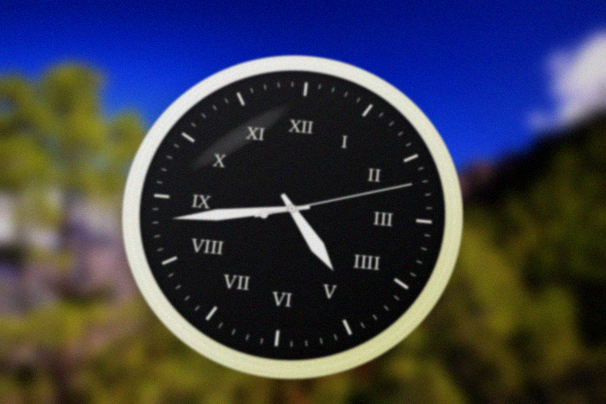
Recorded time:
{"hour": 4, "minute": 43, "second": 12}
